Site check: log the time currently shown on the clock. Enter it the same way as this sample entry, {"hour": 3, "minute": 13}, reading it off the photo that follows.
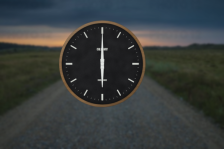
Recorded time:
{"hour": 6, "minute": 0}
